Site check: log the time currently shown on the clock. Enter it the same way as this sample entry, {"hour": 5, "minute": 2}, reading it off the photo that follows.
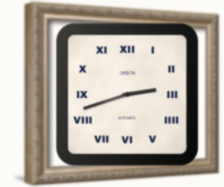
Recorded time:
{"hour": 2, "minute": 42}
